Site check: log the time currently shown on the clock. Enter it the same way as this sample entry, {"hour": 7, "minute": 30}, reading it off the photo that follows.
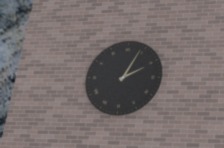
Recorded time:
{"hour": 2, "minute": 4}
